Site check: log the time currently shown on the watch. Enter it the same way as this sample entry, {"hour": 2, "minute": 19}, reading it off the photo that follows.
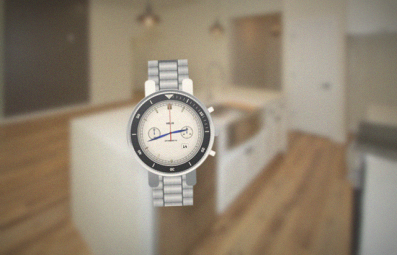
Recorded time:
{"hour": 2, "minute": 42}
